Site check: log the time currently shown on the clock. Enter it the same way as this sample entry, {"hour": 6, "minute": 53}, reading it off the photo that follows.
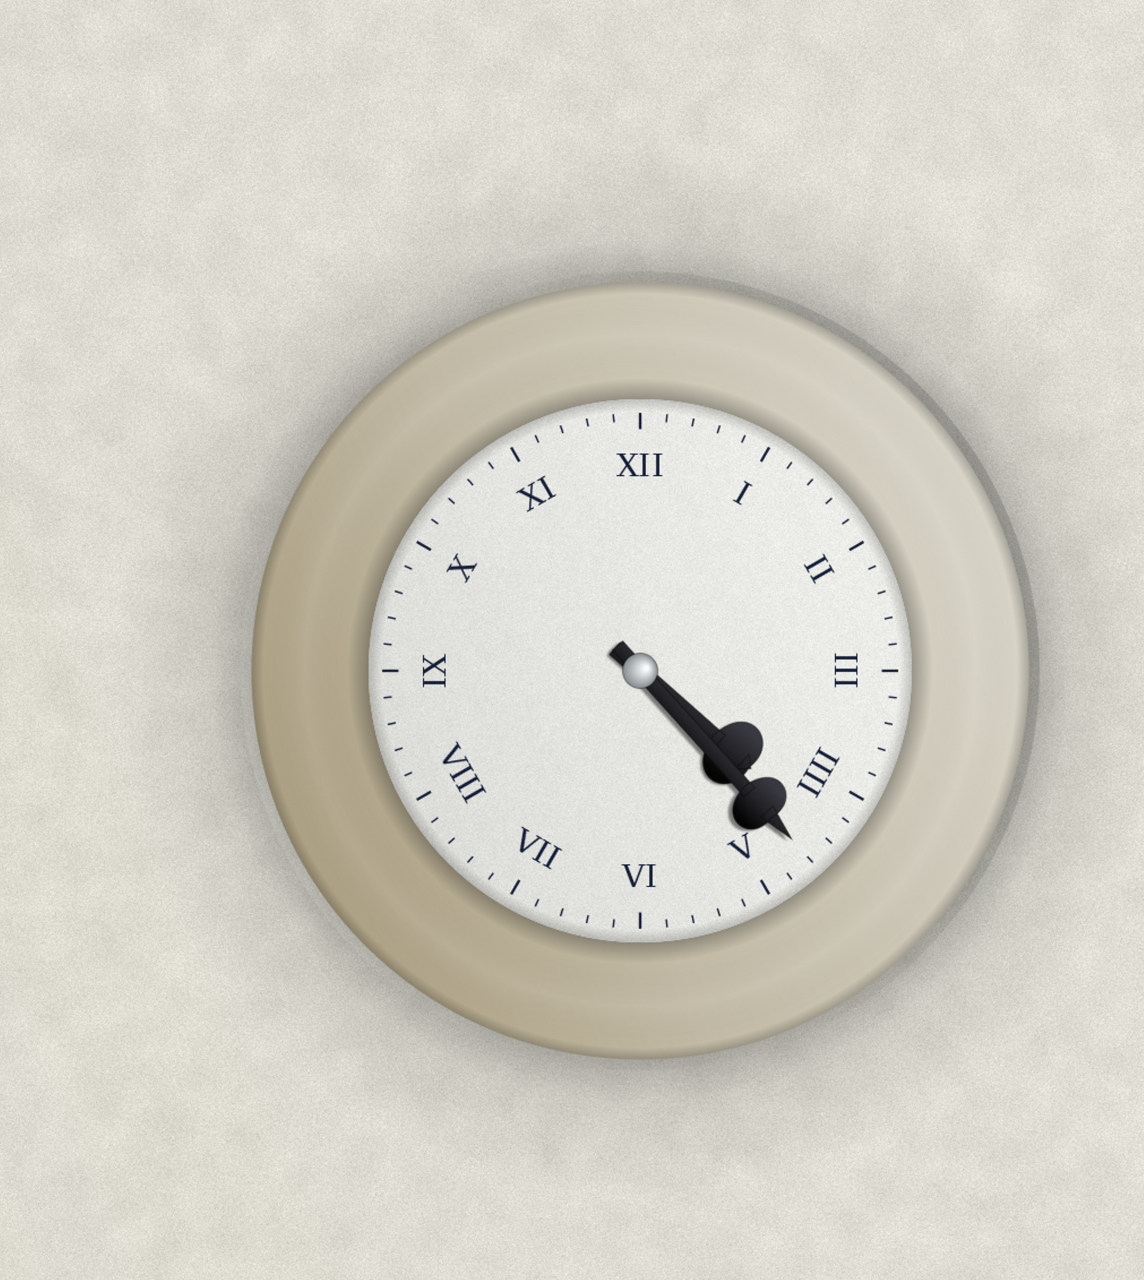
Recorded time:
{"hour": 4, "minute": 23}
